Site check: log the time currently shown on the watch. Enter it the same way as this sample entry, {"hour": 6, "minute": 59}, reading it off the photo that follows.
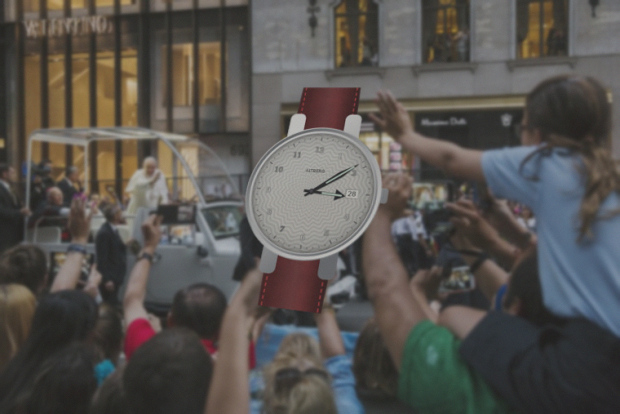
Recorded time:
{"hour": 3, "minute": 9}
